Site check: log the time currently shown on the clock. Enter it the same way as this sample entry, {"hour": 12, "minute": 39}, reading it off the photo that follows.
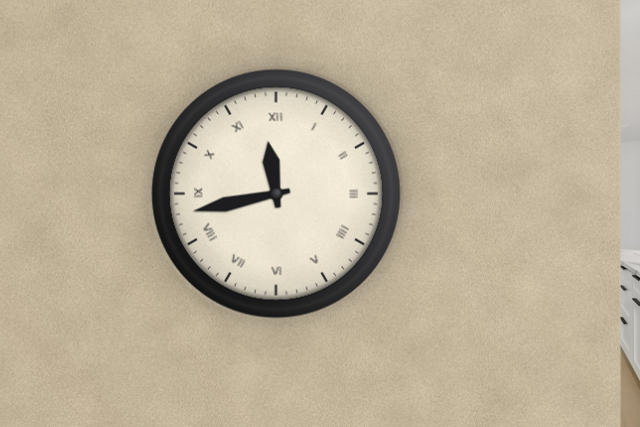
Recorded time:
{"hour": 11, "minute": 43}
